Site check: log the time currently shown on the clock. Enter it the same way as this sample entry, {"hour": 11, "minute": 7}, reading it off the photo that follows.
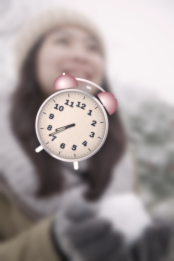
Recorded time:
{"hour": 7, "minute": 37}
